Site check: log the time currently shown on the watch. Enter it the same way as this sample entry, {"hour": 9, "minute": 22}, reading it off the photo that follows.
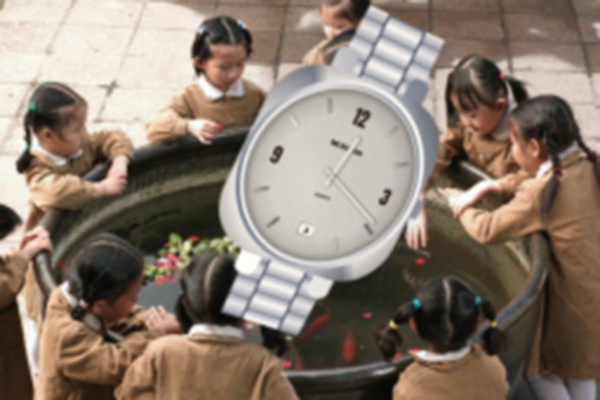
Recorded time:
{"hour": 12, "minute": 19}
